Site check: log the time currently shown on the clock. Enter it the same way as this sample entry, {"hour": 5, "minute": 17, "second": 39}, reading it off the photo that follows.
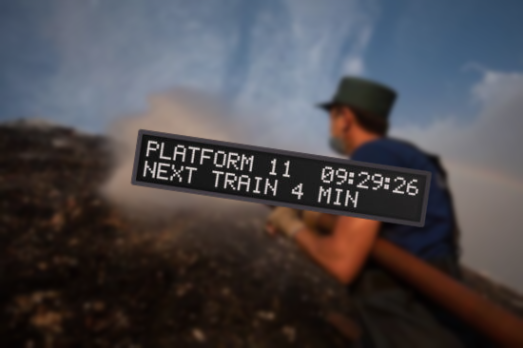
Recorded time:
{"hour": 9, "minute": 29, "second": 26}
